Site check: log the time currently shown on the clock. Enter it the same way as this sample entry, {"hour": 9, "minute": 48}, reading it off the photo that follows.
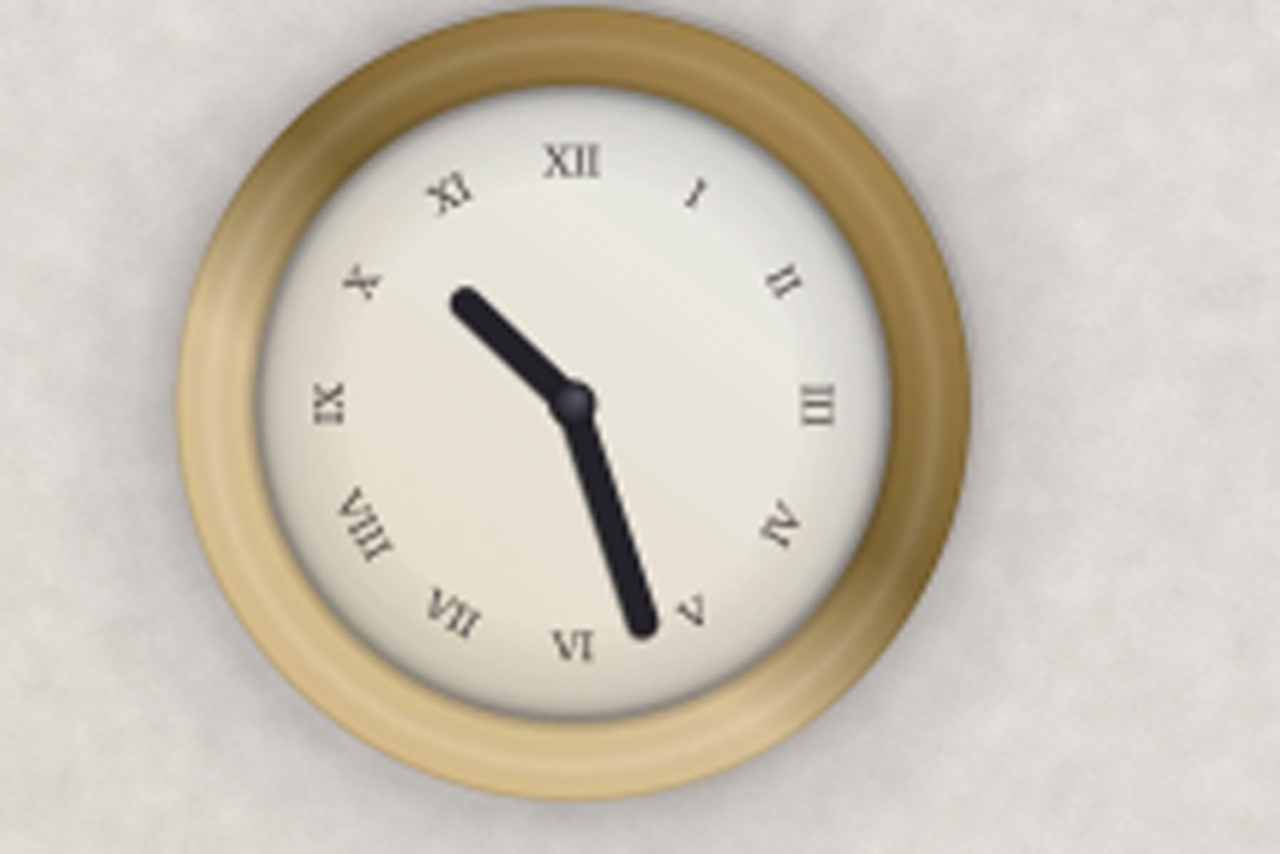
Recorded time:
{"hour": 10, "minute": 27}
